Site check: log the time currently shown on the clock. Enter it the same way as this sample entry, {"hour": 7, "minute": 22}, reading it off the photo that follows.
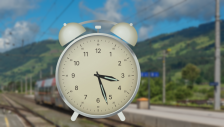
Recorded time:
{"hour": 3, "minute": 27}
